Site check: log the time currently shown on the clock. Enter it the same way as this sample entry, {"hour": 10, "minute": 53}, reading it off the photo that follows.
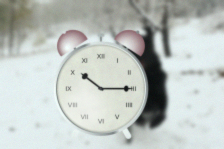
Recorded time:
{"hour": 10, "minute": 15}
